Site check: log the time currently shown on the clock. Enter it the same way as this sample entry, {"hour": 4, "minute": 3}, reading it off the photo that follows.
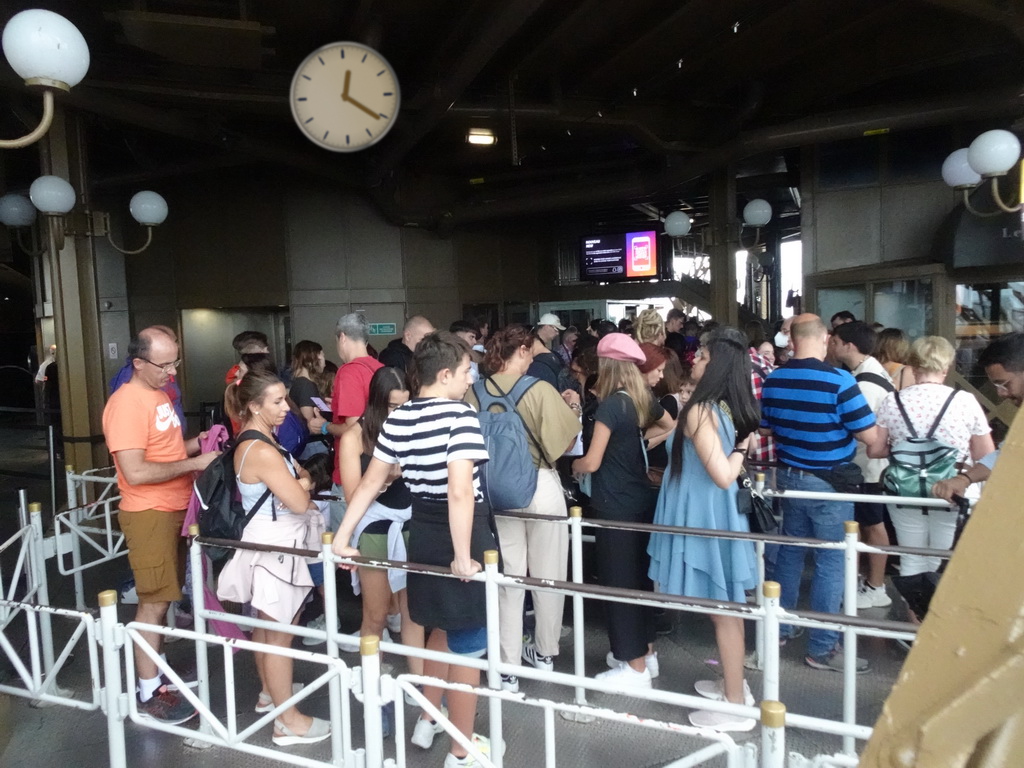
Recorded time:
{"hour": 12, "minute": 21}
